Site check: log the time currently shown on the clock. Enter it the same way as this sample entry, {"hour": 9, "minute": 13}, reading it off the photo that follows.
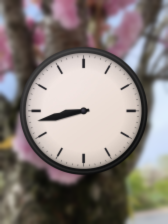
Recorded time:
{"hour": 8, "minute": 43}
